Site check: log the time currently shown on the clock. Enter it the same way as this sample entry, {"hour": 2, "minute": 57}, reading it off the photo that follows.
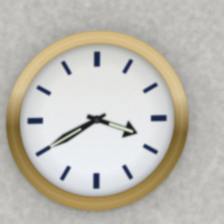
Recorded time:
{"hour": 3, "minute": 40}
